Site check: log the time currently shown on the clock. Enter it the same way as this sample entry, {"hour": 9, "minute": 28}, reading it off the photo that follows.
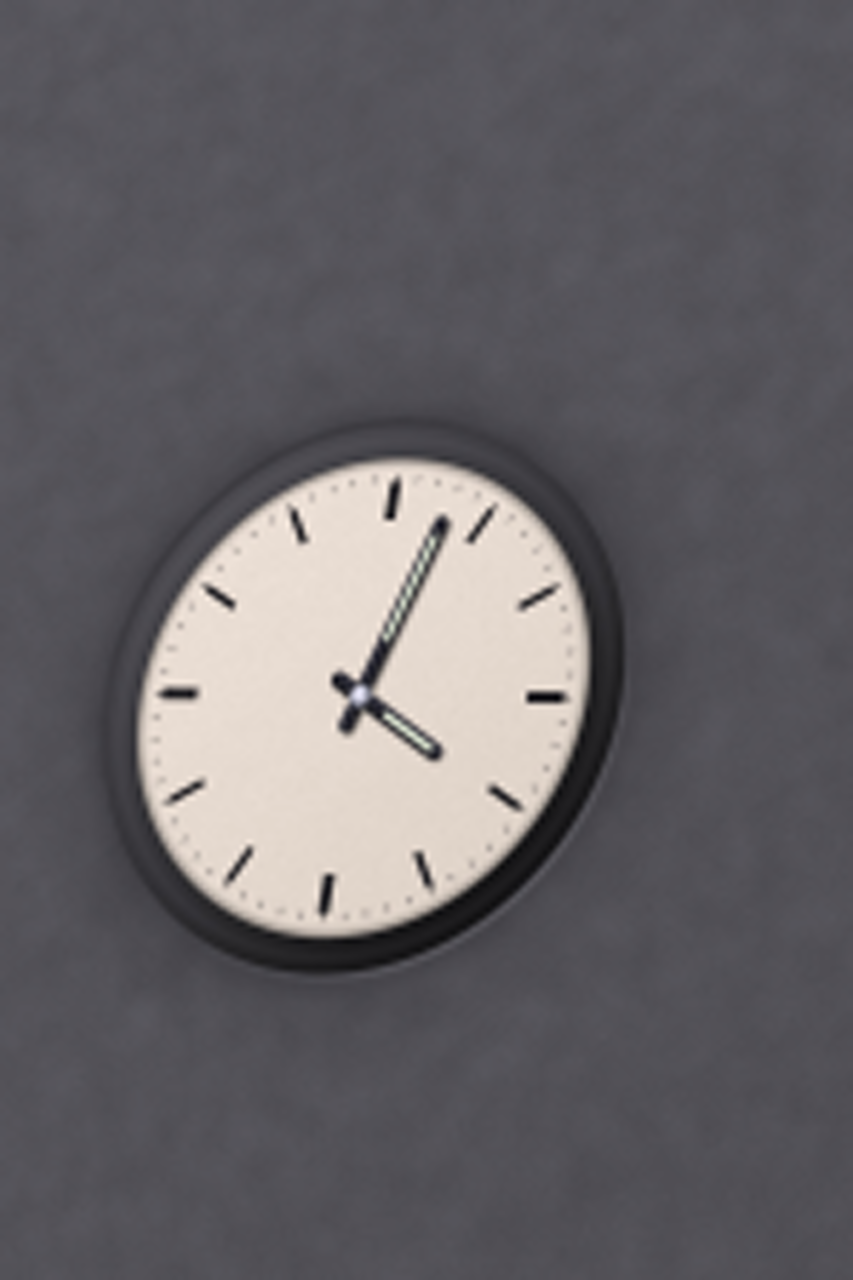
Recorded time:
{"hour": 4, "minute": 3}
